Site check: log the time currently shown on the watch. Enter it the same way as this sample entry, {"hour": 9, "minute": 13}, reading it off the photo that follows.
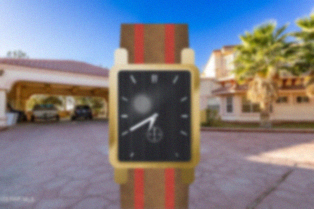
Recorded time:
{"hour": 6, "minute": 40}
